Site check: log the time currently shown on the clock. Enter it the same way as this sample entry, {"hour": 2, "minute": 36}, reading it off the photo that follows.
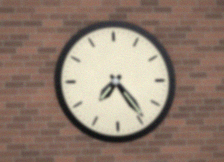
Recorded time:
{"hour": 7, "minute": 24}
